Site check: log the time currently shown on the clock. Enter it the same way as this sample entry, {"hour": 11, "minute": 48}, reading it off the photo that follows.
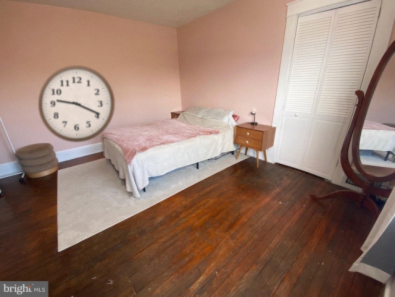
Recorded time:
{"hour": 9, "minute": 19}
